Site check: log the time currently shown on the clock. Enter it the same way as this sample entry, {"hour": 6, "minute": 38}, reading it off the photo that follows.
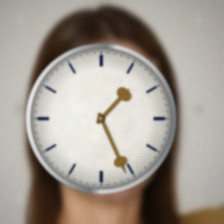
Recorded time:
{"hour": 1, "minute": 26}
